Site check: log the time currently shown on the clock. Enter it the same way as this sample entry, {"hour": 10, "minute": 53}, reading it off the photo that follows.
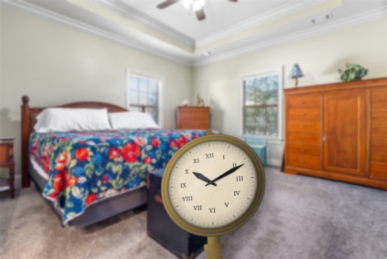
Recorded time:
{"hour": 10, "minute": 11}
